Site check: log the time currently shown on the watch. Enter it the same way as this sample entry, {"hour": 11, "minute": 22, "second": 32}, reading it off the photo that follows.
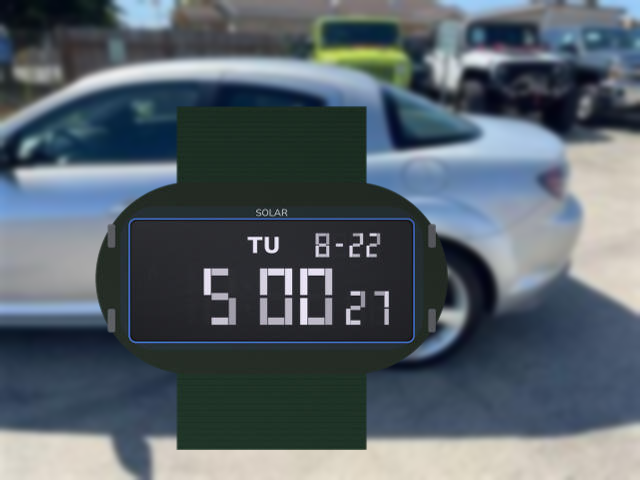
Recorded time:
{"hour": 5, "minute": 0, "second": 27}
